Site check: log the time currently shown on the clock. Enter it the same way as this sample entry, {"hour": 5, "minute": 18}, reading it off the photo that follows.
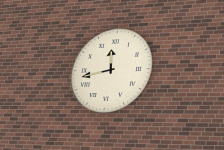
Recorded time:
{"hour": 11, "minute": 43}
